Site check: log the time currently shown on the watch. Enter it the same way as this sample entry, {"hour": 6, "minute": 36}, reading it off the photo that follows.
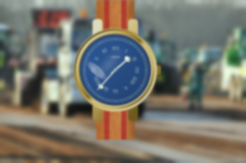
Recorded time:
{"hour": 1, "minute": 37}
